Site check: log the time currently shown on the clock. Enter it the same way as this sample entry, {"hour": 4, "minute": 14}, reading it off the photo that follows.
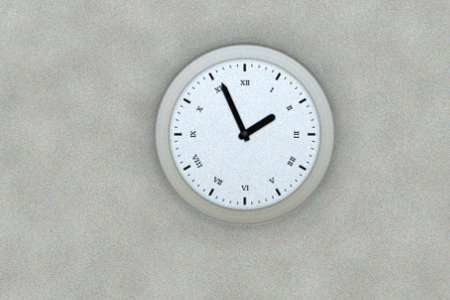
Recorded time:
{"hour": 1, "minute": 56}
